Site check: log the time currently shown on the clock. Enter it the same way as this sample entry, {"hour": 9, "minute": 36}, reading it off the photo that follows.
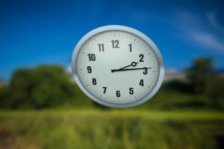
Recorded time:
{"hour": 2, "minute": 14}
